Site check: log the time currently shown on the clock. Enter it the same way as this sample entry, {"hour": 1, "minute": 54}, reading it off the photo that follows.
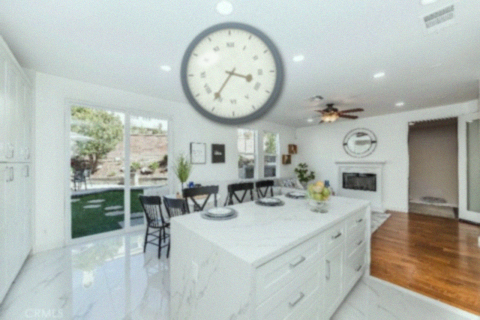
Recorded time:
{"hour": 3, "minute": 36}
